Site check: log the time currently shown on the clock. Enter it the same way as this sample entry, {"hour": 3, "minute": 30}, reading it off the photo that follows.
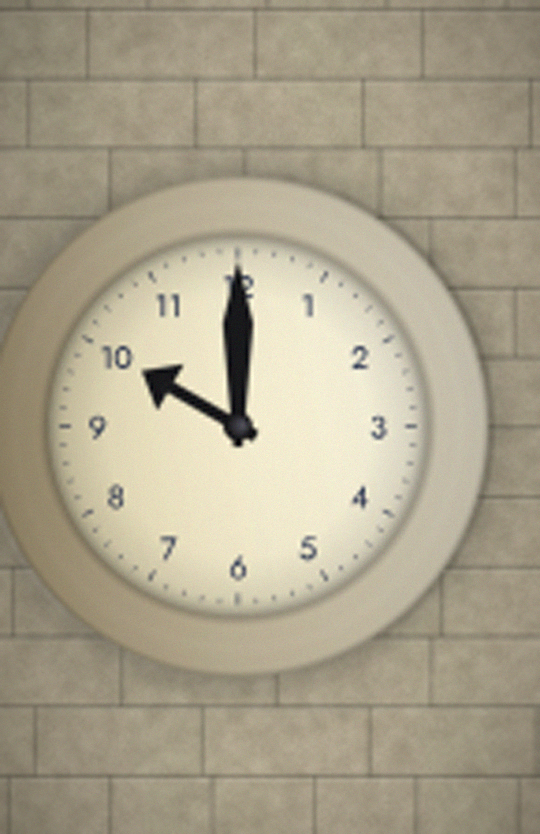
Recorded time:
{"hour": 10, "minute": 0}
